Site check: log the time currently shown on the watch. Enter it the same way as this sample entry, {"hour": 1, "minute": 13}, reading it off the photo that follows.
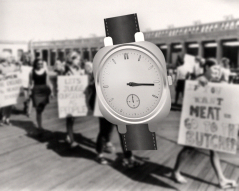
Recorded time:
{"hour": 3, "minute": 16}
